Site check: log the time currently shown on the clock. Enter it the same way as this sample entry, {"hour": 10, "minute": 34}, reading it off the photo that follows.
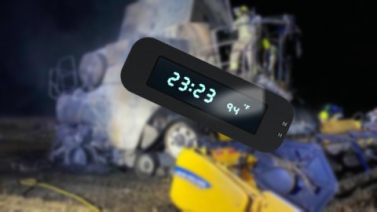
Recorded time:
{"hour": 23, "minute": 23}
